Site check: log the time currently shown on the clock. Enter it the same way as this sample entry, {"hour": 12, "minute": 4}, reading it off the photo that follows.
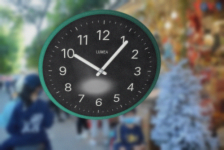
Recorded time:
{"hour": 10, "minute": 6}
